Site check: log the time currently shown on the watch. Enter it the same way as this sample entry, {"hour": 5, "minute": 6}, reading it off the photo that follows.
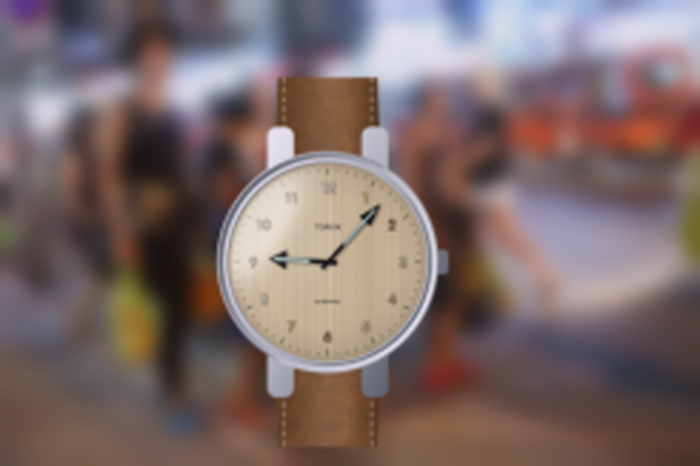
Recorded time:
{"hour": 9, "minute": 7}
